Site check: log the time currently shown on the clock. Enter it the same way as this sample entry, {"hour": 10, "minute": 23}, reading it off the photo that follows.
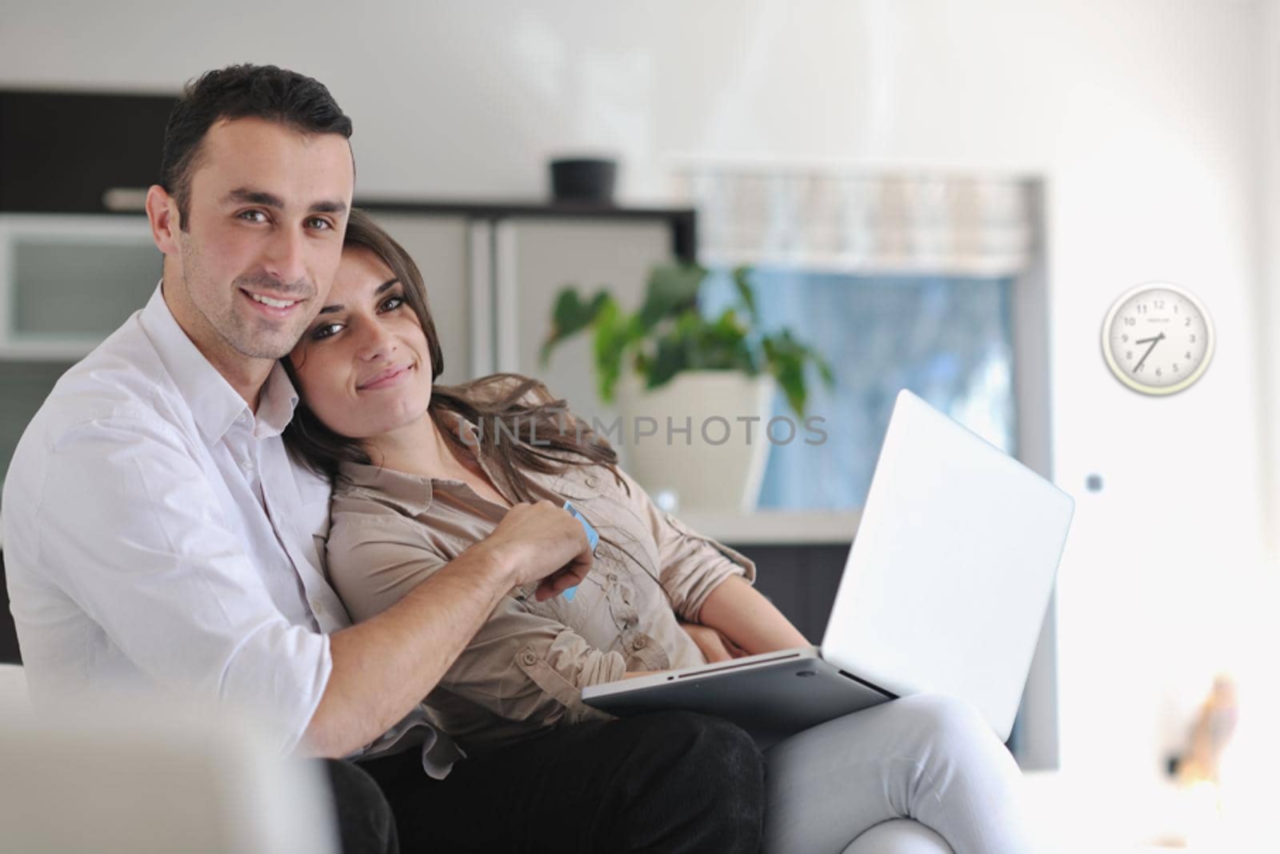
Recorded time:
{"hour": 8, "minute": 36}
